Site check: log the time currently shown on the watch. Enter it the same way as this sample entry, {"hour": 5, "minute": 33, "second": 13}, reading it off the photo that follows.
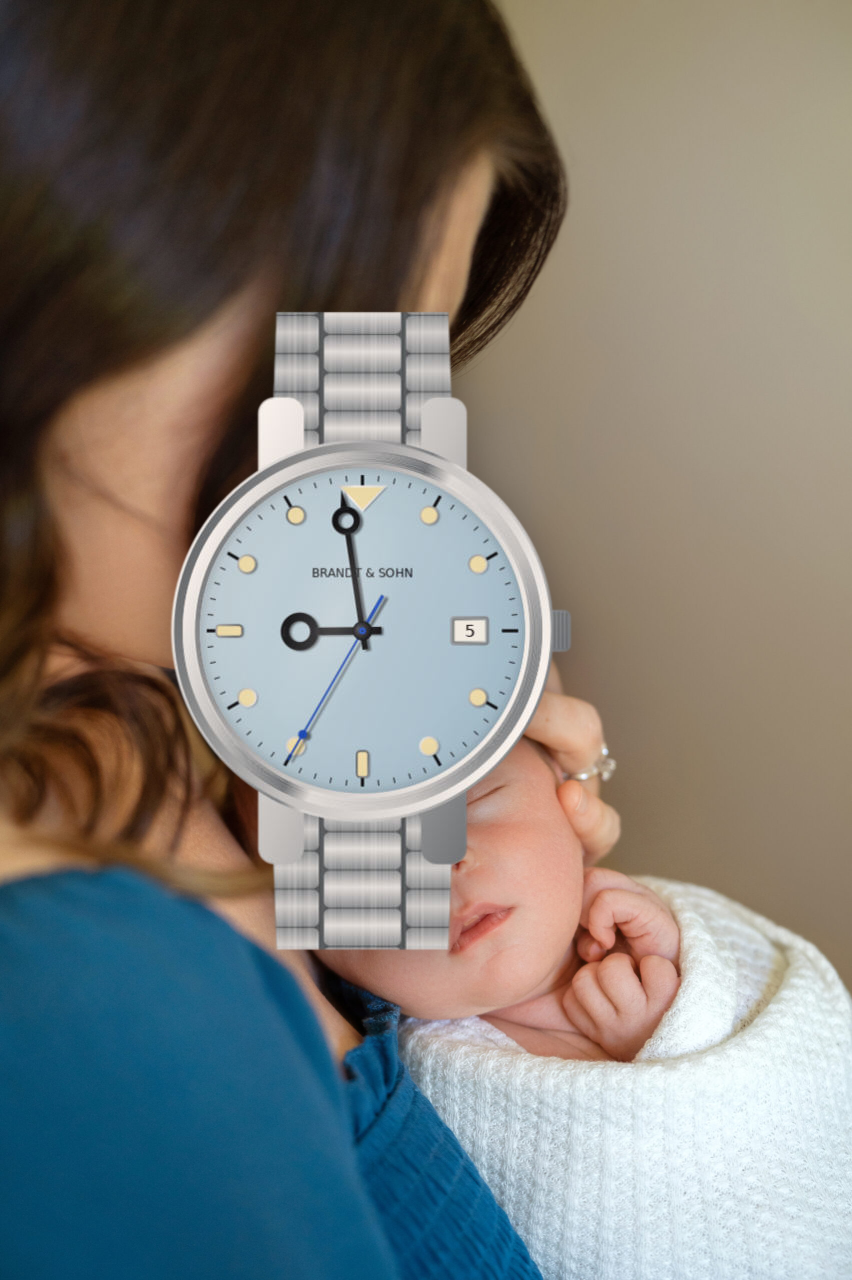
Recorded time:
{"hour": 8, "minute": 58, "second": 35}
